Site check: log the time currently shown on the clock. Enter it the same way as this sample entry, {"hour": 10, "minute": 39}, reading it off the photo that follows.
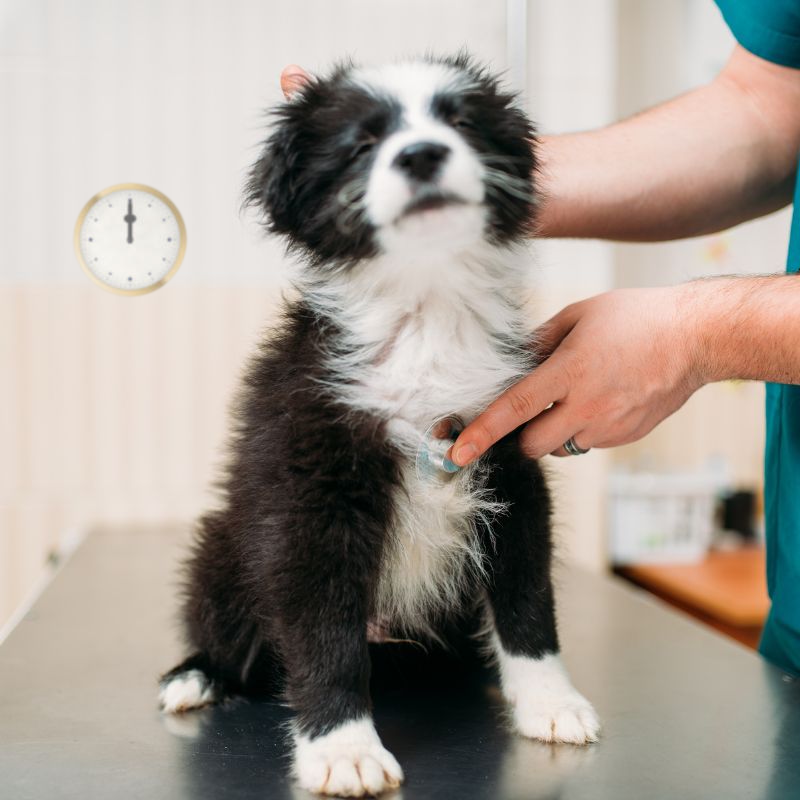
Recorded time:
{"hour": 12, "minute": 0}
